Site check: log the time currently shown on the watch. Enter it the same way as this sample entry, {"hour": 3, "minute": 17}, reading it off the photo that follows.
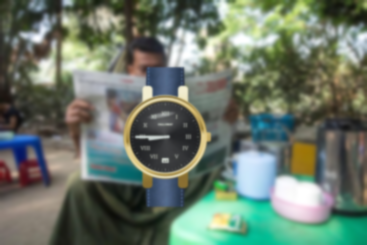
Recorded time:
{"hour": 8, "minute": 45}
